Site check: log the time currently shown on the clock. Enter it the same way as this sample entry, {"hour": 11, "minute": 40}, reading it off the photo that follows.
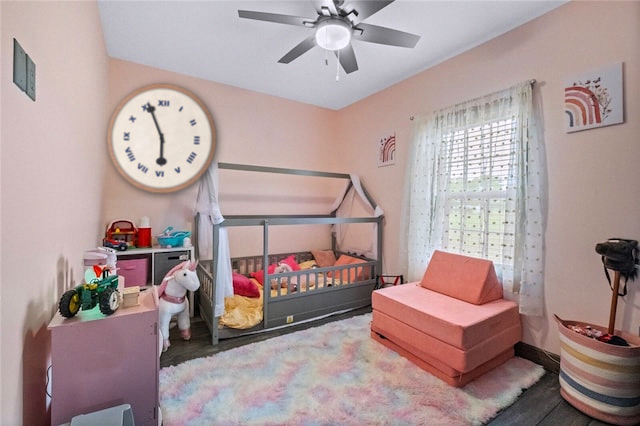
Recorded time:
{"hour": 5, "minute": 56}
